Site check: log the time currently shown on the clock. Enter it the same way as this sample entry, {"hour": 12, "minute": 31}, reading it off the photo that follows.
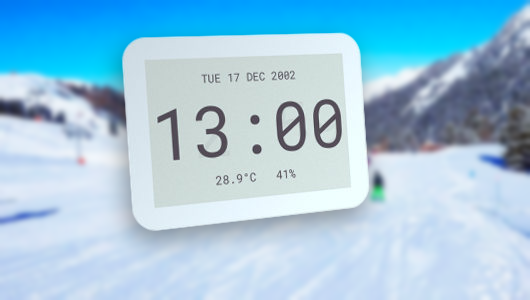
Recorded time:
{"hour": 13, "minute": 0}
